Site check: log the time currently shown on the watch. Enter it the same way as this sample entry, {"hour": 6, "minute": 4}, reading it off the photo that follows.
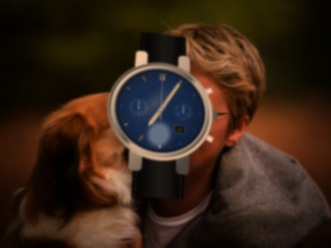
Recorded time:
{"hour": 7, "minute": 5}
